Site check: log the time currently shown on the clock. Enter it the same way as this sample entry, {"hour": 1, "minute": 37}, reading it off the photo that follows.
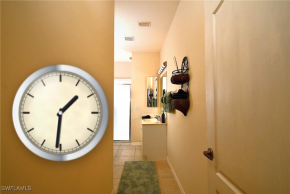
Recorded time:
{"hour": 1, "minute": 31}
